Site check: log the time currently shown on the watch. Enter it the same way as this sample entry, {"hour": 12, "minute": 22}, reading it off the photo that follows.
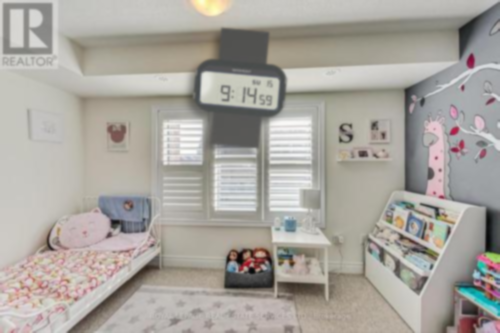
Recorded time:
{"hour": 9, "minute": 14}
